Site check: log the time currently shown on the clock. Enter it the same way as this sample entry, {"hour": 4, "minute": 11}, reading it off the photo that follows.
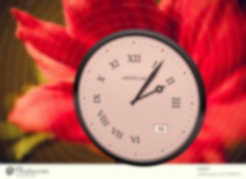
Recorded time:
{"hour": 2, "minute": 6}
